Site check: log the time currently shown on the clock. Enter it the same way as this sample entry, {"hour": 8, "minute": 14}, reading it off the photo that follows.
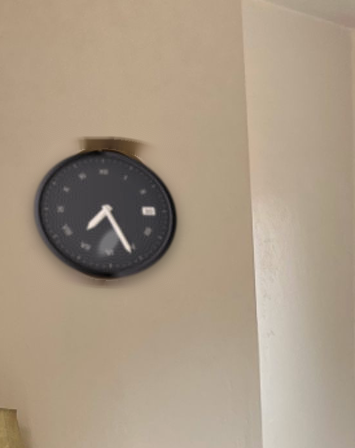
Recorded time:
{"hour": 7, "minute": 26}
